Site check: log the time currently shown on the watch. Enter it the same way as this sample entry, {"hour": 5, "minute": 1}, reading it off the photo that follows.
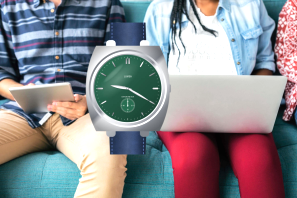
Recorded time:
{"hour": 9, "minute": 20}
